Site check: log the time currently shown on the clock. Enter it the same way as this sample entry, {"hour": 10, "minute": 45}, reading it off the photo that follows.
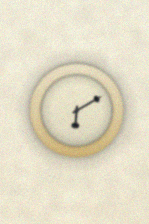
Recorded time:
{"hour": 6, "minute": 10}
